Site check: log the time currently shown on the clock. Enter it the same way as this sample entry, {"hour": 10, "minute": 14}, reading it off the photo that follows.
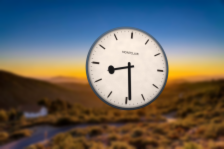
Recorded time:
{"hour": 8, "minute": 29}
